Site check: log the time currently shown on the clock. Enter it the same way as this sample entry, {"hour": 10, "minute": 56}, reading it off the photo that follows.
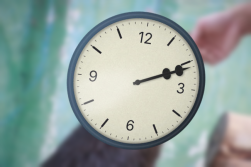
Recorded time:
{"hour": 2, "minute": 11}
